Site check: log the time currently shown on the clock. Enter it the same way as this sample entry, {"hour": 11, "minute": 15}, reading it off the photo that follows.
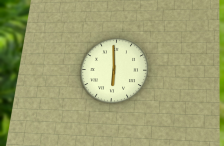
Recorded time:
{"hour": 5, "minute": 59}
